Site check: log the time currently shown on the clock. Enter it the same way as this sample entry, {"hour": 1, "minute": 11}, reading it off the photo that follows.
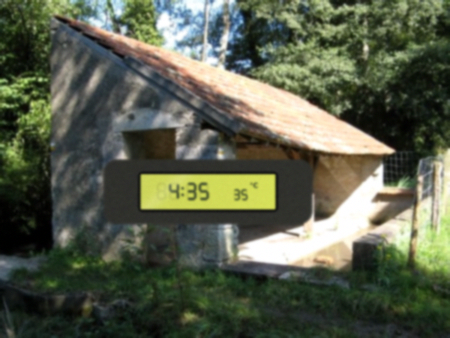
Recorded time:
{"hour": 4, "minute": 35}
